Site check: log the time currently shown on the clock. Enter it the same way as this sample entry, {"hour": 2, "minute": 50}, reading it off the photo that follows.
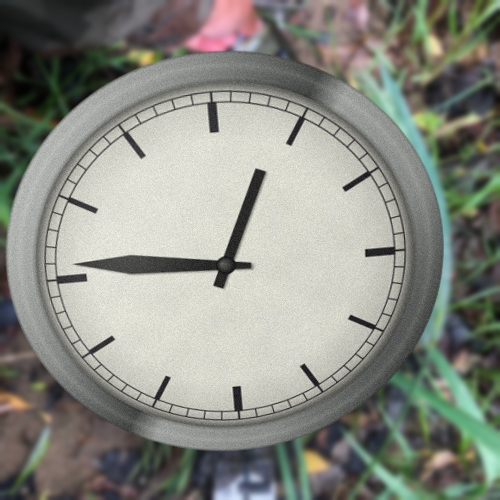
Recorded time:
{"hour": 12, "minute": 46}
